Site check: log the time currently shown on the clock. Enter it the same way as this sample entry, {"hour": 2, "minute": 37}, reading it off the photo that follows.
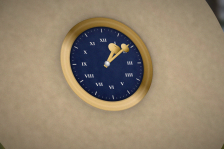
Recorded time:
{"hour": 1, "minute": 9}
